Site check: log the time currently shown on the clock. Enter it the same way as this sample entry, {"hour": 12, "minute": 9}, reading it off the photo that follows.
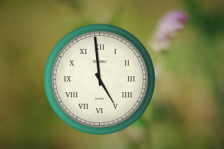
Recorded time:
{"hour": 4, "minute": 59}
